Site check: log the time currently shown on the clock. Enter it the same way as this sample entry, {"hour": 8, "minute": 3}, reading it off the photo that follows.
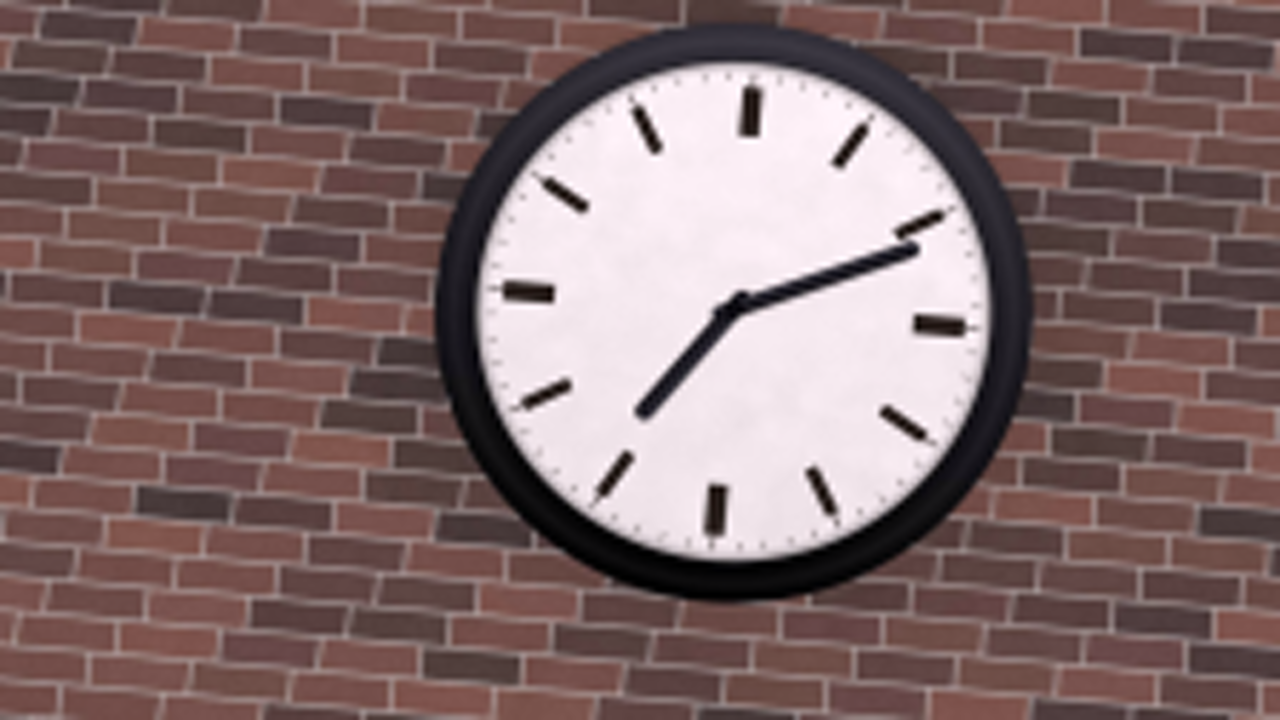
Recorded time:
{"hour": 7, "minute": 11}
